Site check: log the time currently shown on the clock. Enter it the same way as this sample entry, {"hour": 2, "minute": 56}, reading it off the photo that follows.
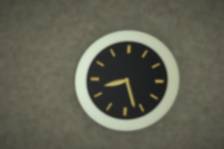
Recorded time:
{"hour": 8, "minute": 27}
